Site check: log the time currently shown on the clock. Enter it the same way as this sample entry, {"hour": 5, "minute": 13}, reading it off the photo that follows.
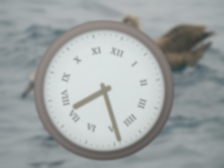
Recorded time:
{"hour": 7, "minute": 24}
